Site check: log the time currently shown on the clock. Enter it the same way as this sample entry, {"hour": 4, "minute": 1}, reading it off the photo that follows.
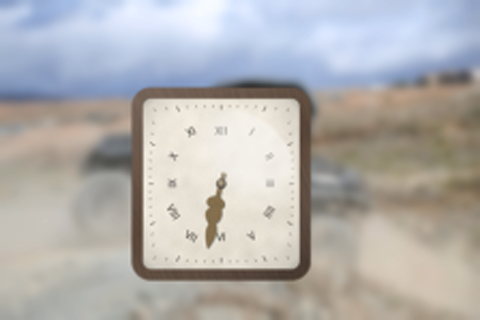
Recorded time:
{"hour": 6, "minute": 32}
